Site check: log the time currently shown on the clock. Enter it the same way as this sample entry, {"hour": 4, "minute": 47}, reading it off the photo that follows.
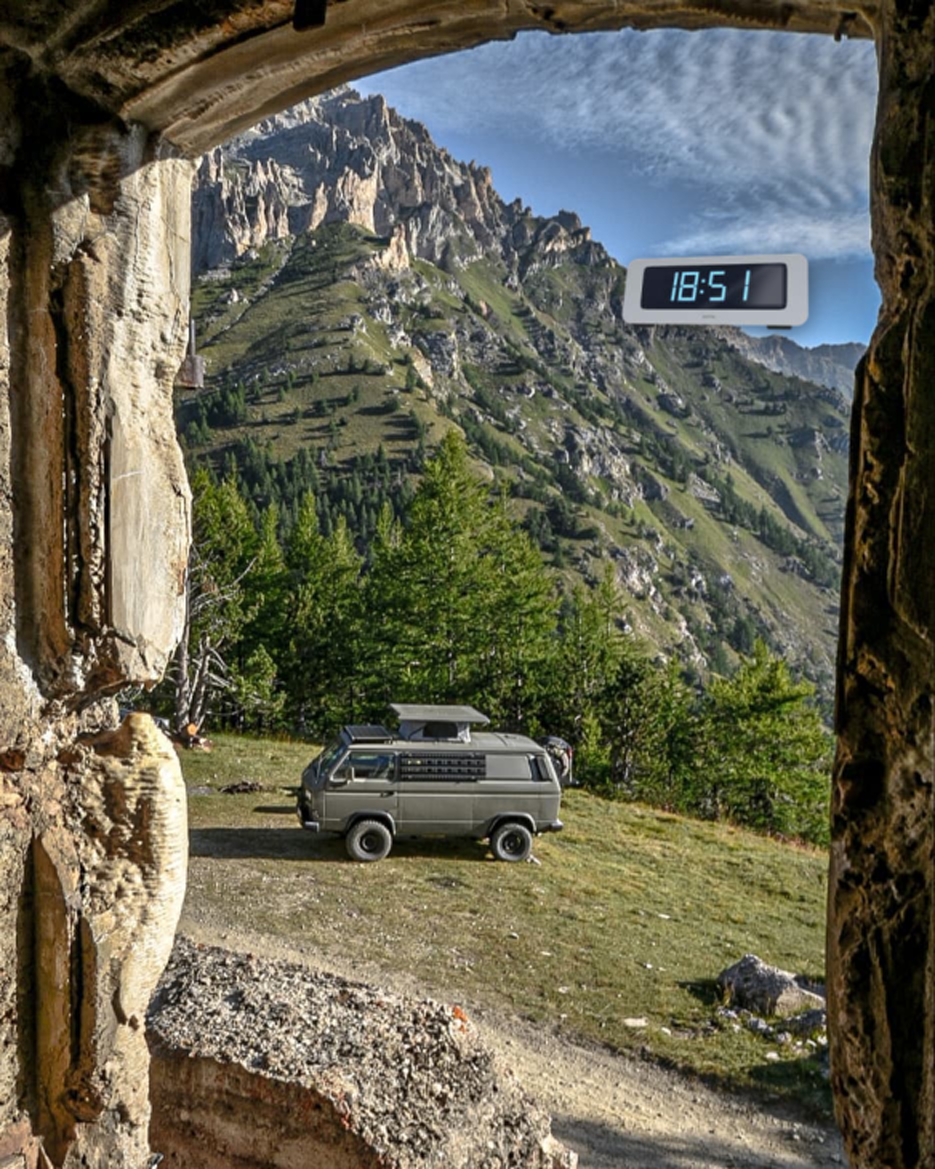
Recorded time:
{"hour": 18, "minute": 51}
